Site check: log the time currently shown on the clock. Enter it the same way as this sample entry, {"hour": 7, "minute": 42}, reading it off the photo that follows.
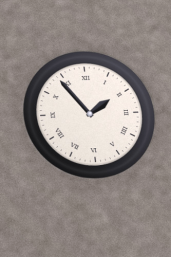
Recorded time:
{"hour": 1, "minute": 54}
